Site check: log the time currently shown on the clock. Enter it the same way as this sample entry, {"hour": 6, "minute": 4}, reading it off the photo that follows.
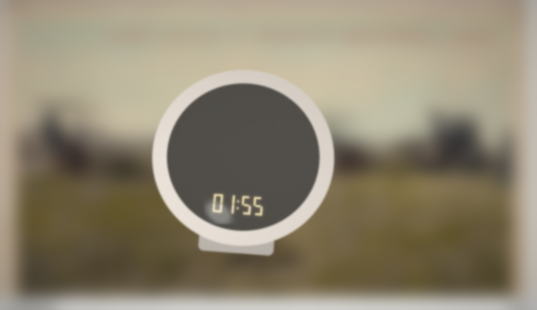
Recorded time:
{"hour": 1, "minute": 55}
